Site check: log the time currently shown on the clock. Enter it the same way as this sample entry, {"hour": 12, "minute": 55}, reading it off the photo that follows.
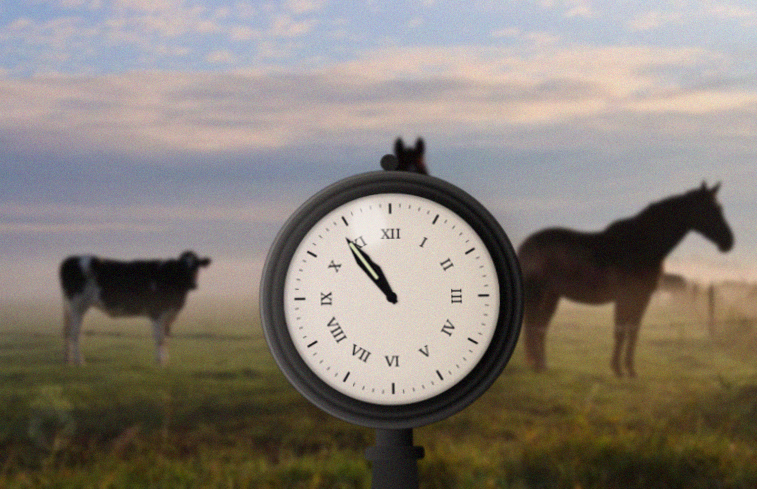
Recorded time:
{"hour": 10, "minute": 54}
